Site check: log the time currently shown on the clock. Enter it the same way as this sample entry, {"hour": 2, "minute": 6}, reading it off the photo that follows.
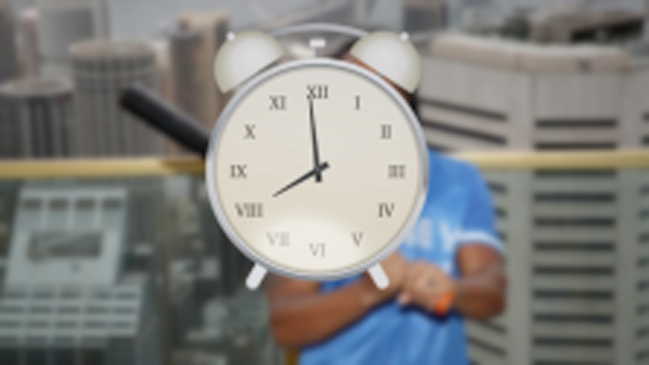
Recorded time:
{"hour": 7, "minute": 59}
